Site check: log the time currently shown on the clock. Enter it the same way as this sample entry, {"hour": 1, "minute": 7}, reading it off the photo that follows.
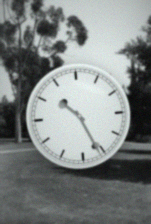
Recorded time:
{"hour": 10, "minute": 26}
